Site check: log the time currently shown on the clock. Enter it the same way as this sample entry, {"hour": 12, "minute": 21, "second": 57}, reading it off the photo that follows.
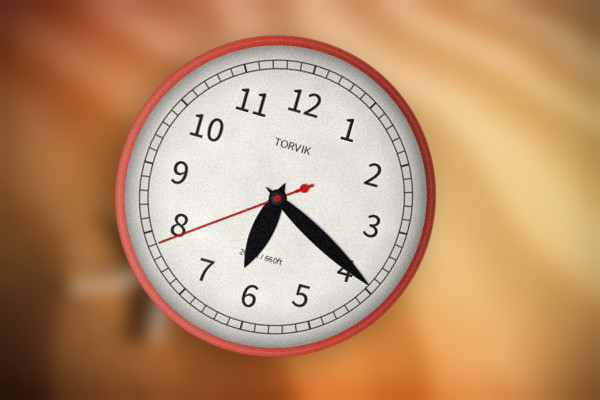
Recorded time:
{"hour": 6, "minute": 19, "second": 39}
